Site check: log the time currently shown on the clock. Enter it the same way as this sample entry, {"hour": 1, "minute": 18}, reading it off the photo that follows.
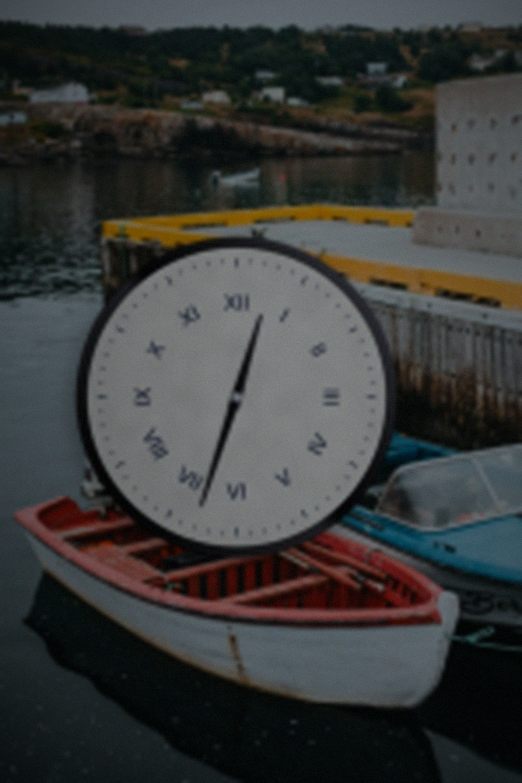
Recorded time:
{"hour": 12, "minute": 33}
